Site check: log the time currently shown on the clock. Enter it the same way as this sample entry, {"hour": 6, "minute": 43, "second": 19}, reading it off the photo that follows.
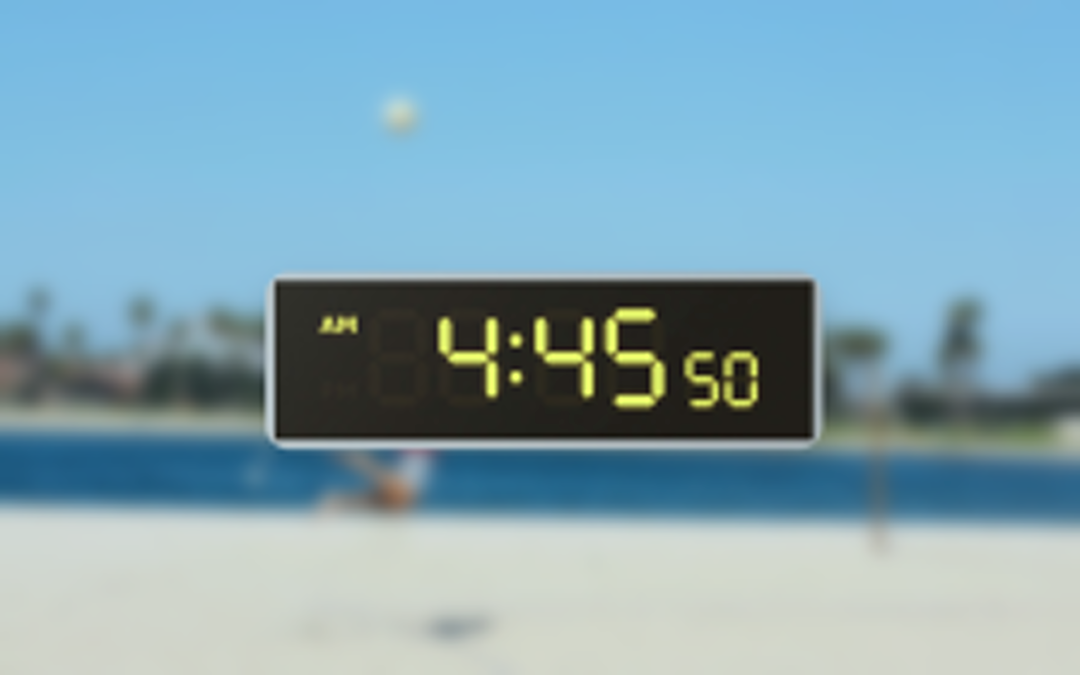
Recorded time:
{"hour": 4, "minute": 45, "second": 50}
